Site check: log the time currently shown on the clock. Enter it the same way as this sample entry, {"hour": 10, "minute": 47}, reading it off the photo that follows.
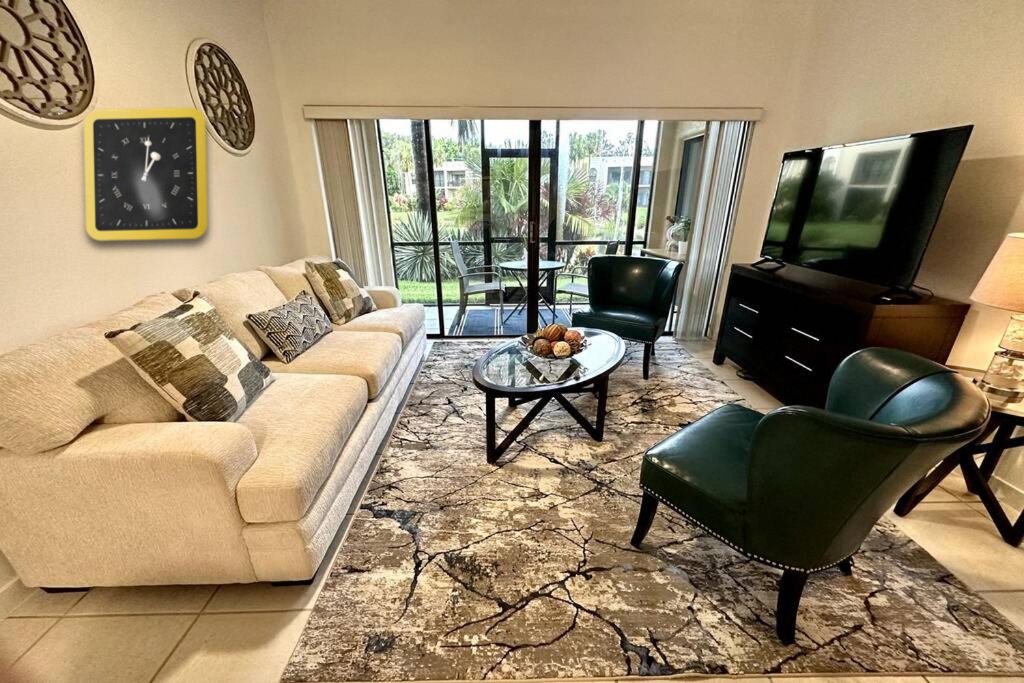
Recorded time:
{"hour": 1, "minute": 1}
